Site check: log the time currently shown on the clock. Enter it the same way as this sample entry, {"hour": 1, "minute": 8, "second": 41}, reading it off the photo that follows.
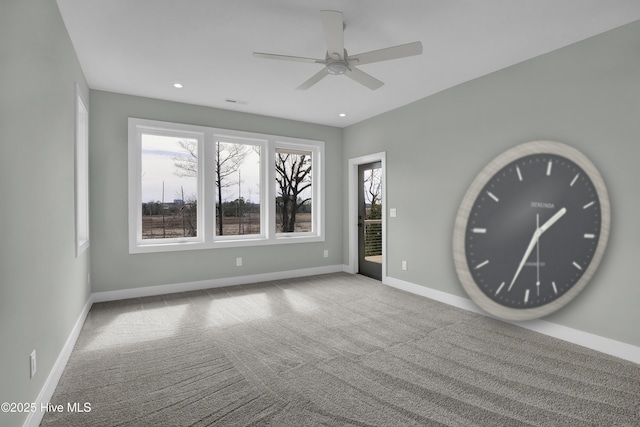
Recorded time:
{"hour": 1, "minute": 33, "second": 28}
